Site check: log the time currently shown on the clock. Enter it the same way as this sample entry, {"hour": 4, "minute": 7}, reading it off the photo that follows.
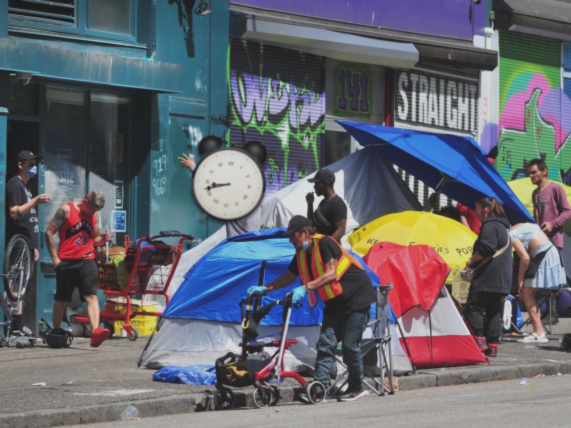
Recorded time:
{"hour": 8, "minute": 42}
